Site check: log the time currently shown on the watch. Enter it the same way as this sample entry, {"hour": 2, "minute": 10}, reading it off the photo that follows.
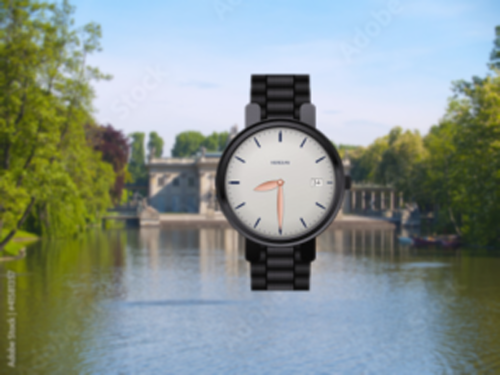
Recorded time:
{"hour": 8, "minute": 30}
